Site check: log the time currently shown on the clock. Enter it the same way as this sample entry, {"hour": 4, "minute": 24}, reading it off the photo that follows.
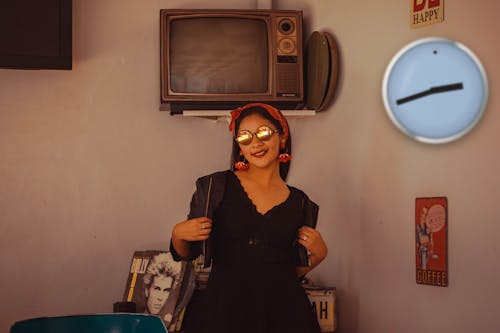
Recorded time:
{"hour": 2, "minute": 42}
